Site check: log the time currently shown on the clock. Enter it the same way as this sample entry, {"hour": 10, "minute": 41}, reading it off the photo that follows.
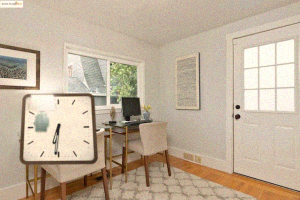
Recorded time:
{"hour": 6, "minute": 31}
